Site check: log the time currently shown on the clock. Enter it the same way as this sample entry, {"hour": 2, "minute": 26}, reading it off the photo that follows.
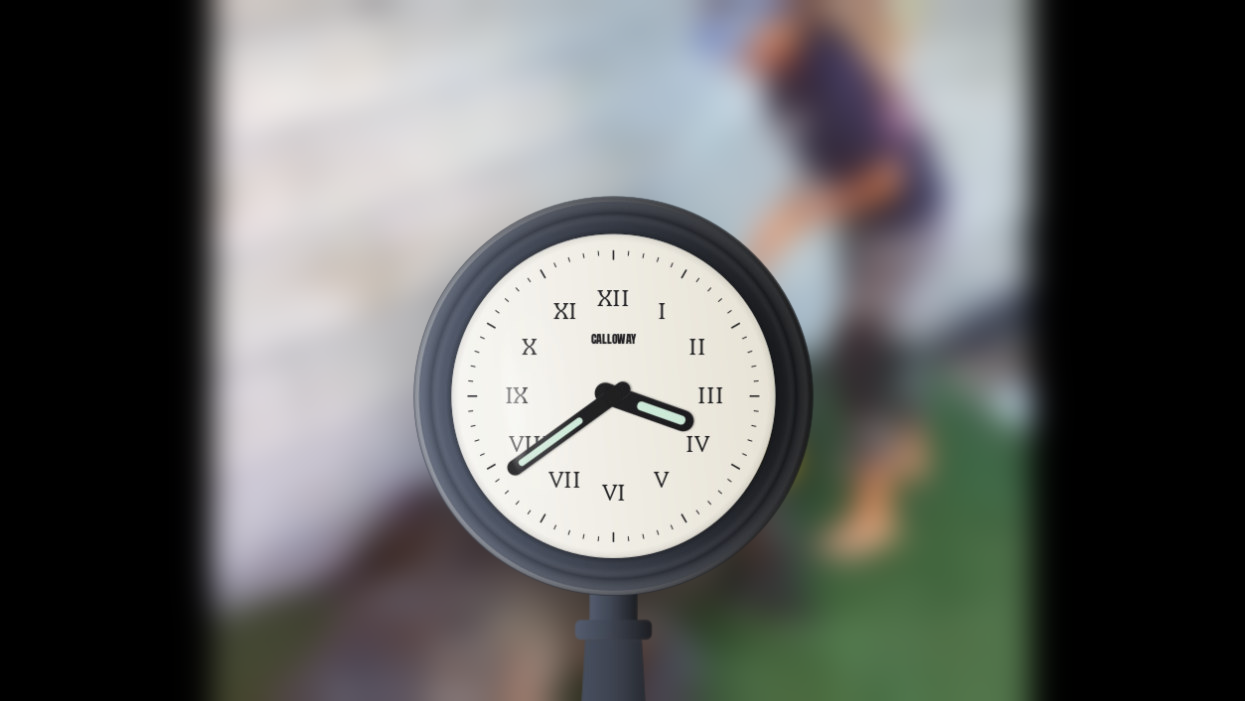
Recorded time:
{"hour": 3, "minute": 39}
